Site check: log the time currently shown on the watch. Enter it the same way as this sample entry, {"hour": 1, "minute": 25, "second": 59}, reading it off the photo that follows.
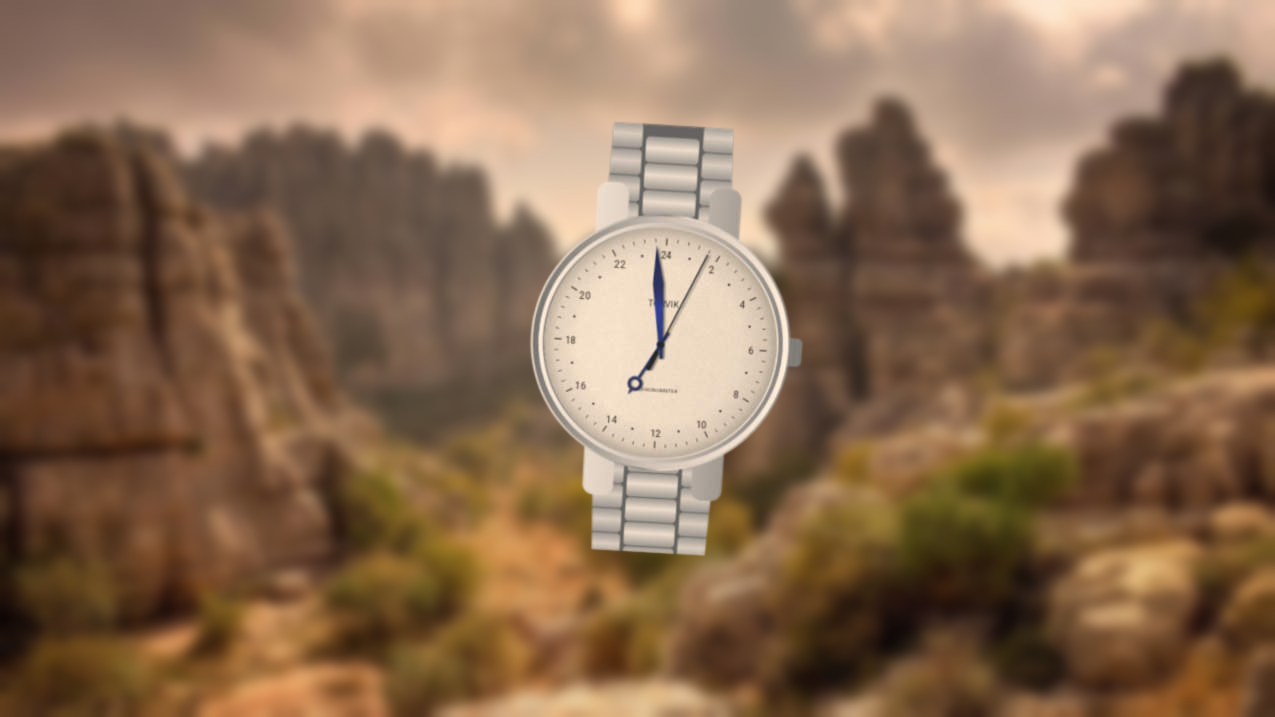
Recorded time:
{"hour": 13, "minute": 59, "second": 4}
